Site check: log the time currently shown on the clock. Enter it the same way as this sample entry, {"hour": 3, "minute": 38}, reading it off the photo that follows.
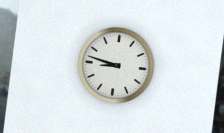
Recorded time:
{"hour": 8, "minute": 47}
